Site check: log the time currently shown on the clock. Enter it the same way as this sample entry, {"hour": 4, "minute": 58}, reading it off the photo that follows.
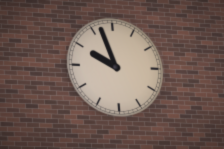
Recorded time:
{"hour": 9, "minute": 57}
